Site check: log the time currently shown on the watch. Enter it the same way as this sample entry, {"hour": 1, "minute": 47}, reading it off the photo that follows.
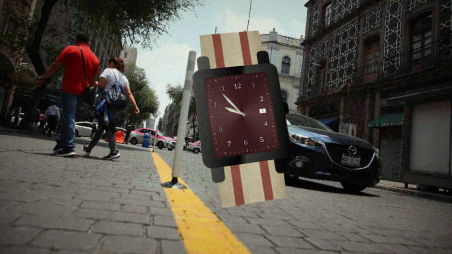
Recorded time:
{"hour": 9, "minute": 54}
